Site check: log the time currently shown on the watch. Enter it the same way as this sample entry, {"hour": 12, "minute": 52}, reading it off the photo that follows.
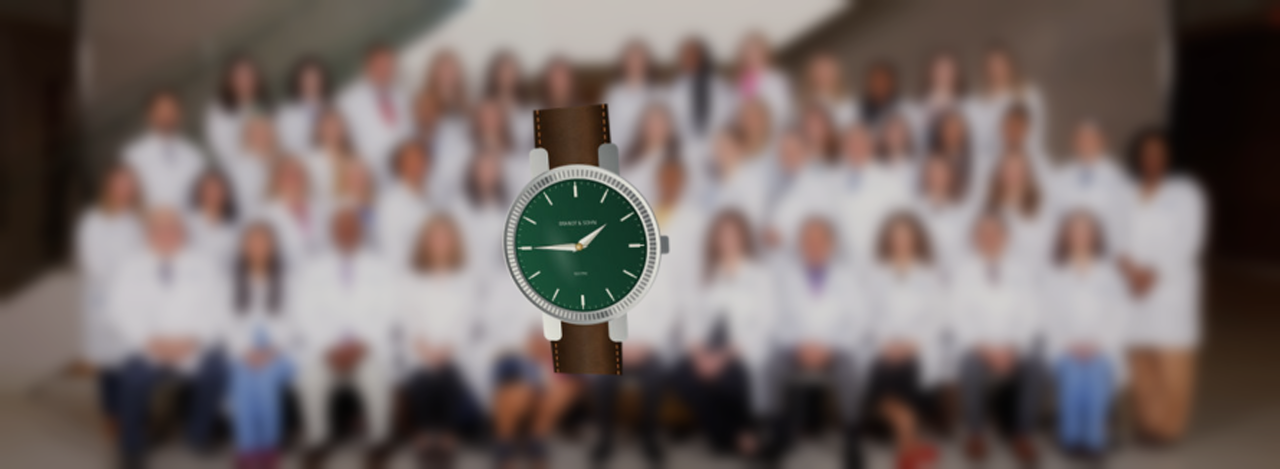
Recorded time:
{"hour": 1, "minute": 45}
